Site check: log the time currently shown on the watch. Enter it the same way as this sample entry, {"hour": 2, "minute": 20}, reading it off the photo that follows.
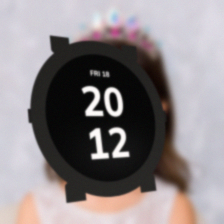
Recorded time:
{"hour": 20, "minute": 12}
